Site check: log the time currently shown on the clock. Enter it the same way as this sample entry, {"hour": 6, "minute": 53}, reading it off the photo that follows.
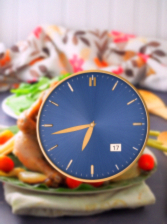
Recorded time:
{"hour": 6, "minute": 43}
